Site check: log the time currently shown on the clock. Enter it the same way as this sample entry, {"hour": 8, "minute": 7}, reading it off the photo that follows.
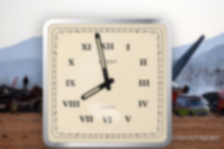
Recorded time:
{"hour": 7, "minute": 58}
